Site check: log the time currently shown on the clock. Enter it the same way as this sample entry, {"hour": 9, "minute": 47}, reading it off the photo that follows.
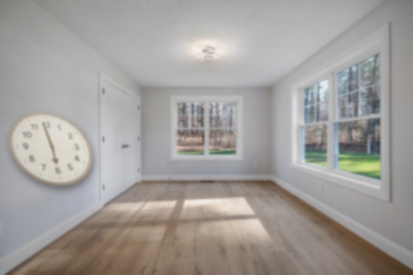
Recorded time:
{"hour": 5, "minute": 59}
